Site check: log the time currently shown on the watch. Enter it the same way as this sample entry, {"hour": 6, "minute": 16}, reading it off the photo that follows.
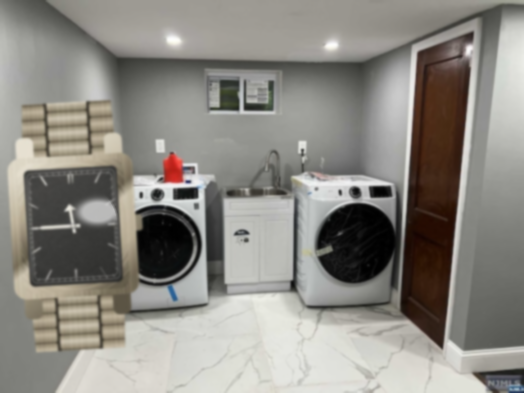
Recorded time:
{"hour": 11, "minute": 45}
